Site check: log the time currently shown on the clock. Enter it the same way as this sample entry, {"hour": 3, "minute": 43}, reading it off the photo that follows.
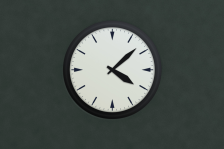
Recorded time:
{"hour": 4, "minute": 8}
